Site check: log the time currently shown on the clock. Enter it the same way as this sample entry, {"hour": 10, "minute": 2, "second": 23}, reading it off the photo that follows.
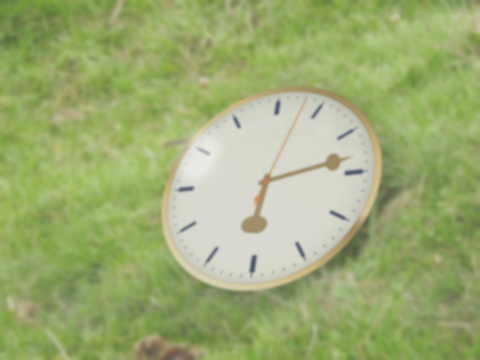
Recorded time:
{"hour": 6, "minute": 13, "second": 3}
